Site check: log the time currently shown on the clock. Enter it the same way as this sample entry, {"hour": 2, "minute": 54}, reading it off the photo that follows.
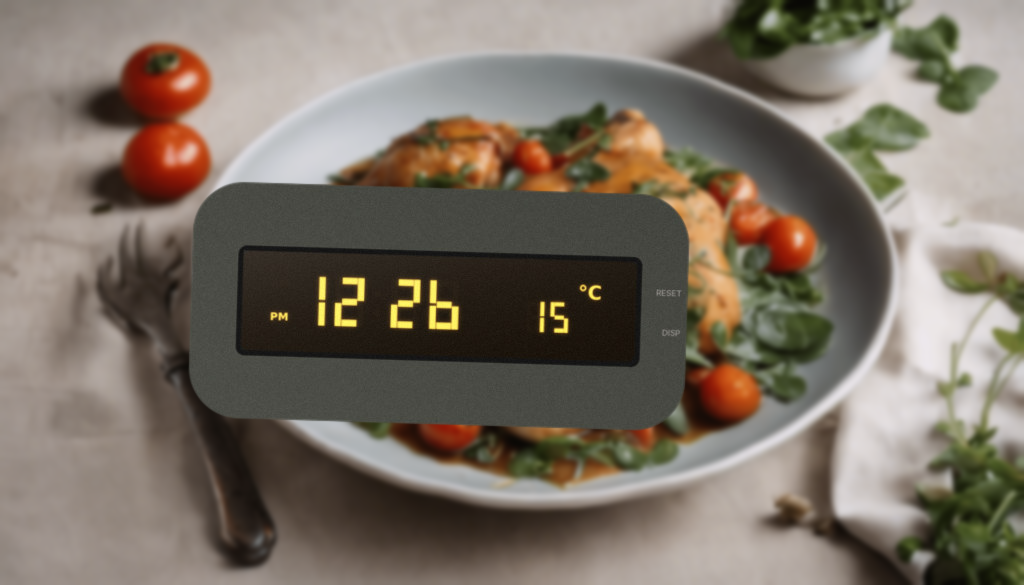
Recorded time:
{"hour": 12, "minute": 26}
